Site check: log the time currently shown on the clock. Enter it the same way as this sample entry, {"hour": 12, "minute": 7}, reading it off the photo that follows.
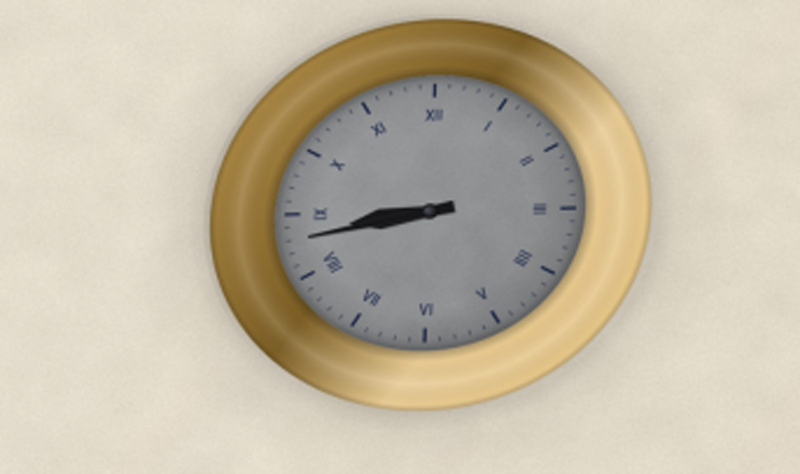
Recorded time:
{"hour": 8, "minute": 43}
